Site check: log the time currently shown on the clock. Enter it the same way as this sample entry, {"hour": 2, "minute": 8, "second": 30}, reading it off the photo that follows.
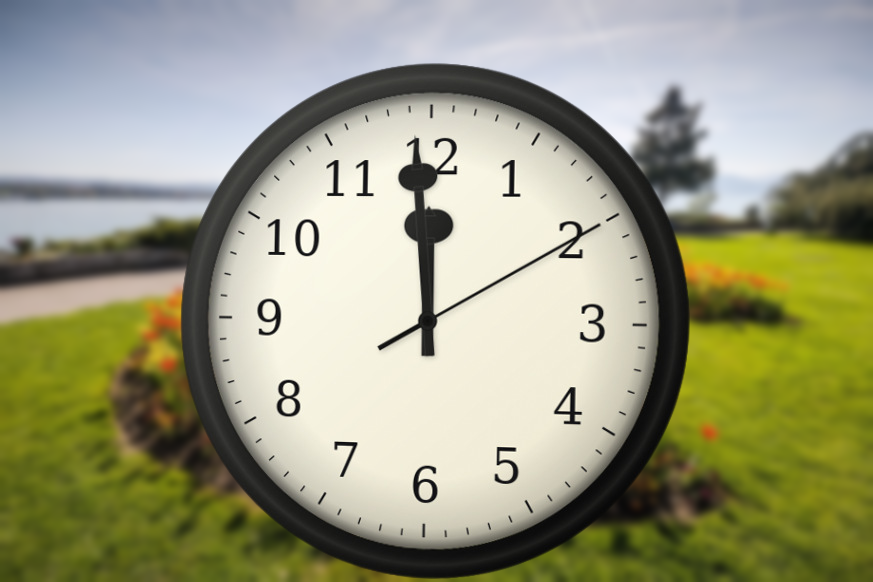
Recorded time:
{"hour": 11, "minute": 59, "second": 10}
